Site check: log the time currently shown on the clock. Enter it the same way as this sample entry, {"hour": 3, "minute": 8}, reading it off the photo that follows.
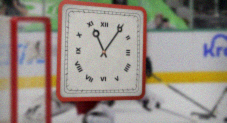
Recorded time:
{"hour": 11, "minute": 6}
